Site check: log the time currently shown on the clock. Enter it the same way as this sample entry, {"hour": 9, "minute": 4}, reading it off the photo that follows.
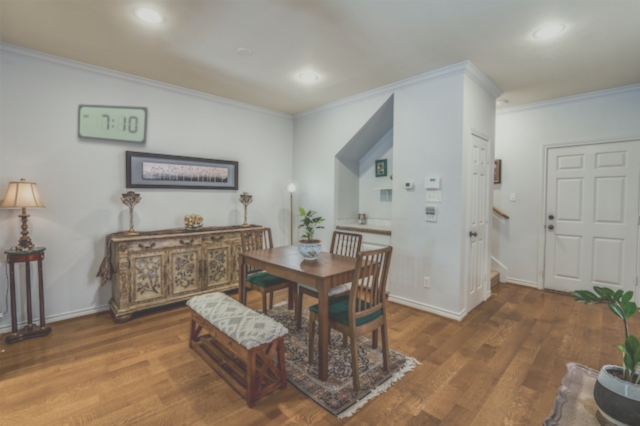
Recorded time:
{"hour": 7, "minute": 10}
